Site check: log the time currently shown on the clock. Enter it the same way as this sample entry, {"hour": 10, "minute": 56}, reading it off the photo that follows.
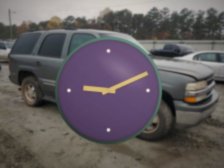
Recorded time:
{"hour": 9, "minute": 11}
